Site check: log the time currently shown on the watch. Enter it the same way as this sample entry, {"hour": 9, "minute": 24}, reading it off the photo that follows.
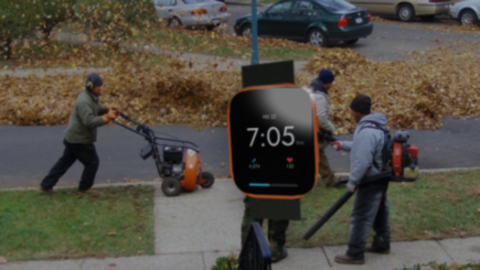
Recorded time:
{"hour": 7, "minute": 5}
